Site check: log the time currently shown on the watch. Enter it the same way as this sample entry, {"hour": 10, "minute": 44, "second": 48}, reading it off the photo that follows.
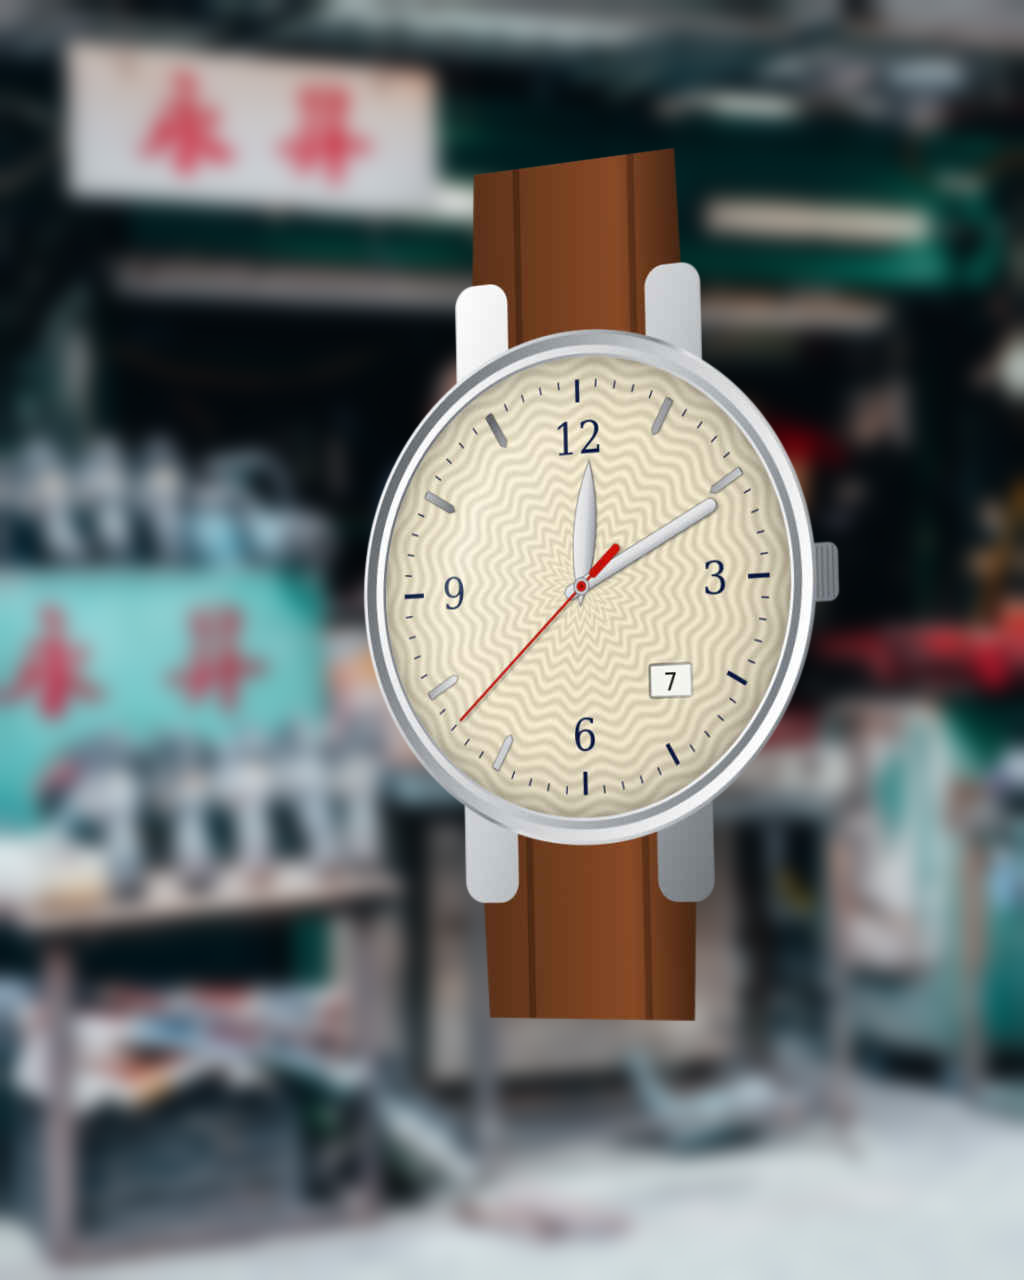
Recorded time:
{"hour": 12, "minute": 10, "second": 38}
